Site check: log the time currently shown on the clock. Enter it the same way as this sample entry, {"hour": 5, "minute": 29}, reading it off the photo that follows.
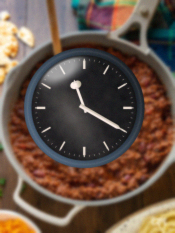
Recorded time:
{"hour": 11, "minute": 20}
